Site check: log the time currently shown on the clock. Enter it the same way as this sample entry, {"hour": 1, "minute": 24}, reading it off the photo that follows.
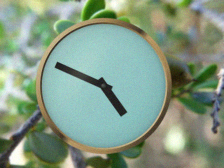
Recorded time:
{"hour": 4, "minute": 49}
